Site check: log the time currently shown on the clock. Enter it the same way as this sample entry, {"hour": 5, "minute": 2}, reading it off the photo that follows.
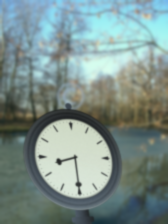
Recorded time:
{"hour": 8, "minute": 30}
